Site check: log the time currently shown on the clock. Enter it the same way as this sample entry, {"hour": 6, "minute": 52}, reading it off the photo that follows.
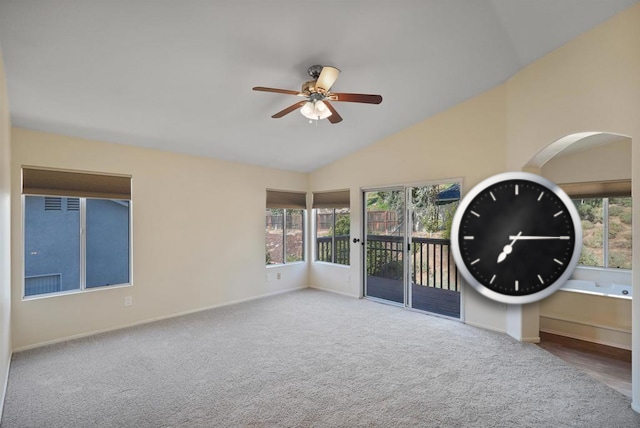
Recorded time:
{"hour": 7, "minute": 15}
